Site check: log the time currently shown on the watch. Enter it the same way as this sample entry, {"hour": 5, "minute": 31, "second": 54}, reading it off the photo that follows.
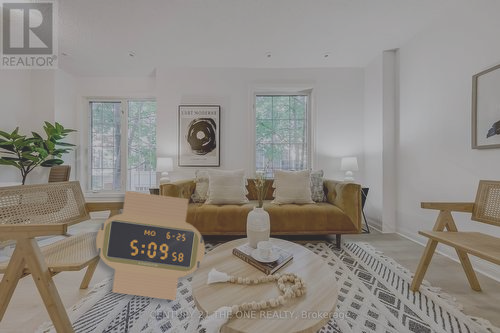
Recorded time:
{"hour": 5, "minute": 9, "second": 58}
